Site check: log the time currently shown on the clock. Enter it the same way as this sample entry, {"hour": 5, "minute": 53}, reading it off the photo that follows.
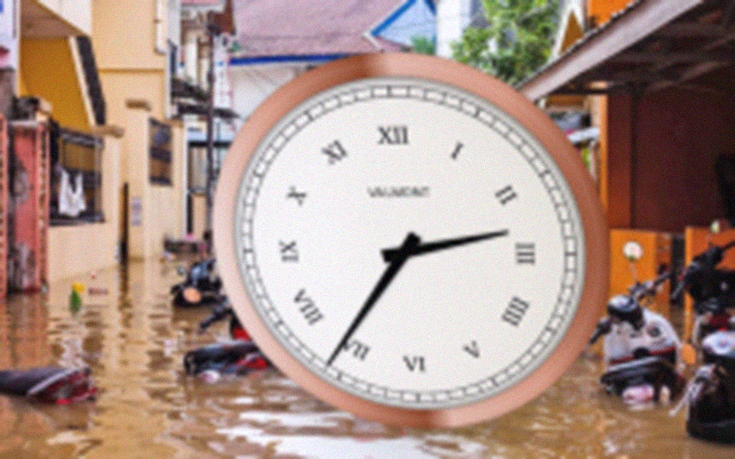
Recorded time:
{"hour": 2, "minute": 36}
